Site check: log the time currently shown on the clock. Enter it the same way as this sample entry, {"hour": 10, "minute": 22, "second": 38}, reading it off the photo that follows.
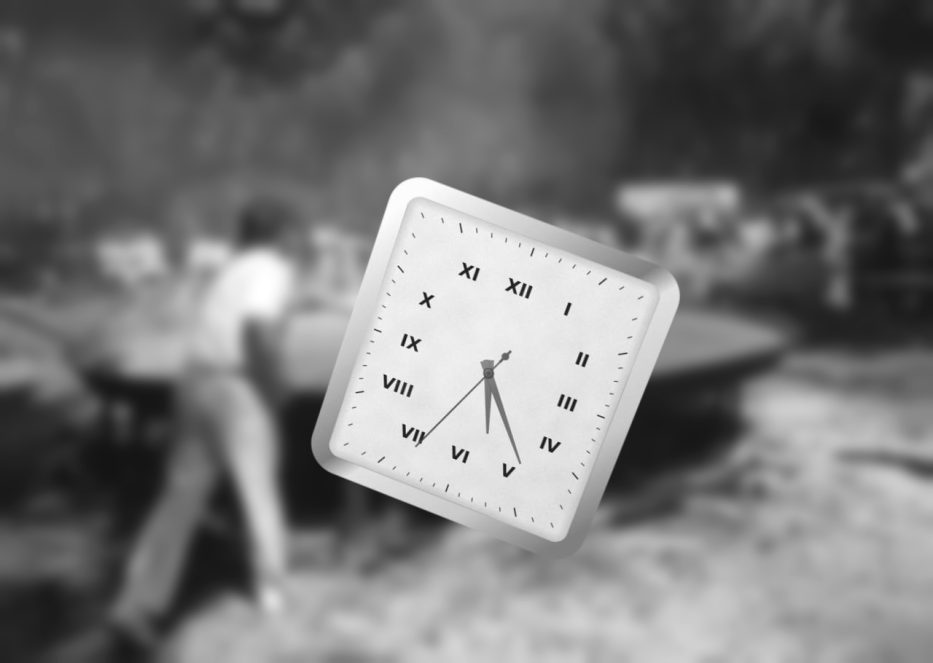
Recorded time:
{"hour": 5, "minute": 23, "second": 34}
